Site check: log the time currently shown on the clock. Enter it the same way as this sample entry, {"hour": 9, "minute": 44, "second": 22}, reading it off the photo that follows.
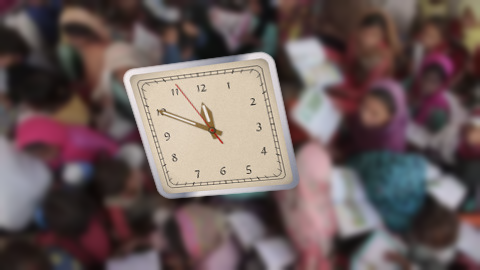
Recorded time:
{"hour": 11, "minute": 49, "second": 56}
